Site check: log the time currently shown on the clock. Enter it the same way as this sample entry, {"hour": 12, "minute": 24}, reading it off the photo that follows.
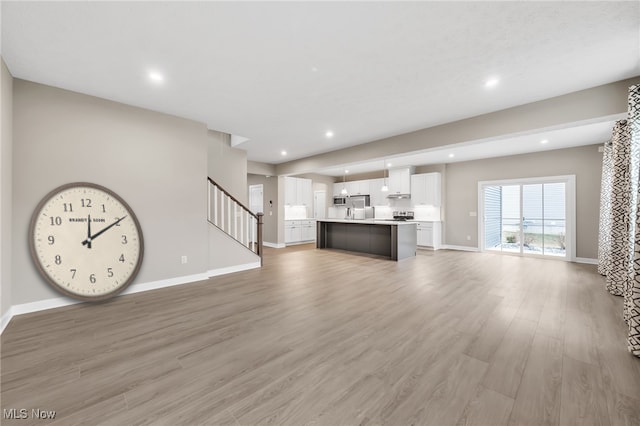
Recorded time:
{"hour": 12, "minute": 10}
